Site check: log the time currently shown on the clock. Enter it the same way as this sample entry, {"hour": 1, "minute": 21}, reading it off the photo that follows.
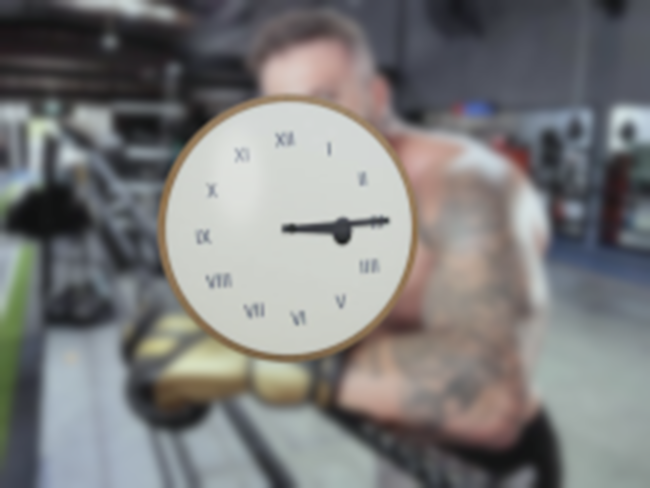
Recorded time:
{"hour": 3, "minute": 15}
